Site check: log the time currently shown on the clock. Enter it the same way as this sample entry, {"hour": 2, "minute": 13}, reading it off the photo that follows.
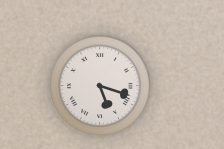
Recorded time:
{"hour": 5, "minute": 18}
